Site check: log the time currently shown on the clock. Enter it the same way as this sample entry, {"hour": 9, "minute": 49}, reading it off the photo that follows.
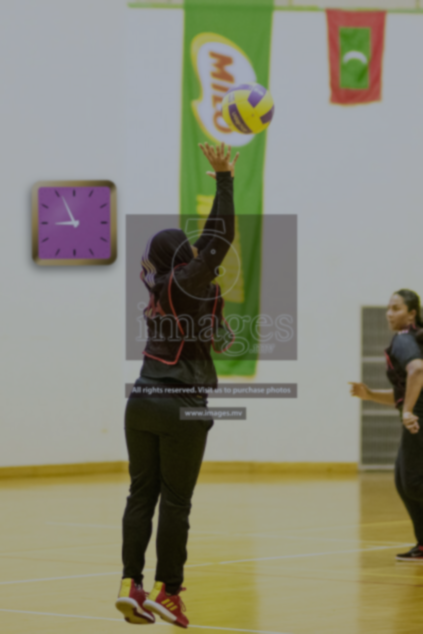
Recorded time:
{"hour": 8, "minute": 56}
